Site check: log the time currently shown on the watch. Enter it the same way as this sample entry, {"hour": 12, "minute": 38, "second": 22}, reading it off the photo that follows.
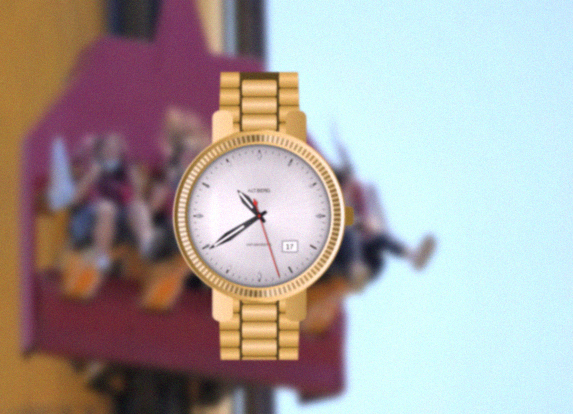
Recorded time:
{"hour": 10, "minute": 39, "second": 27}
